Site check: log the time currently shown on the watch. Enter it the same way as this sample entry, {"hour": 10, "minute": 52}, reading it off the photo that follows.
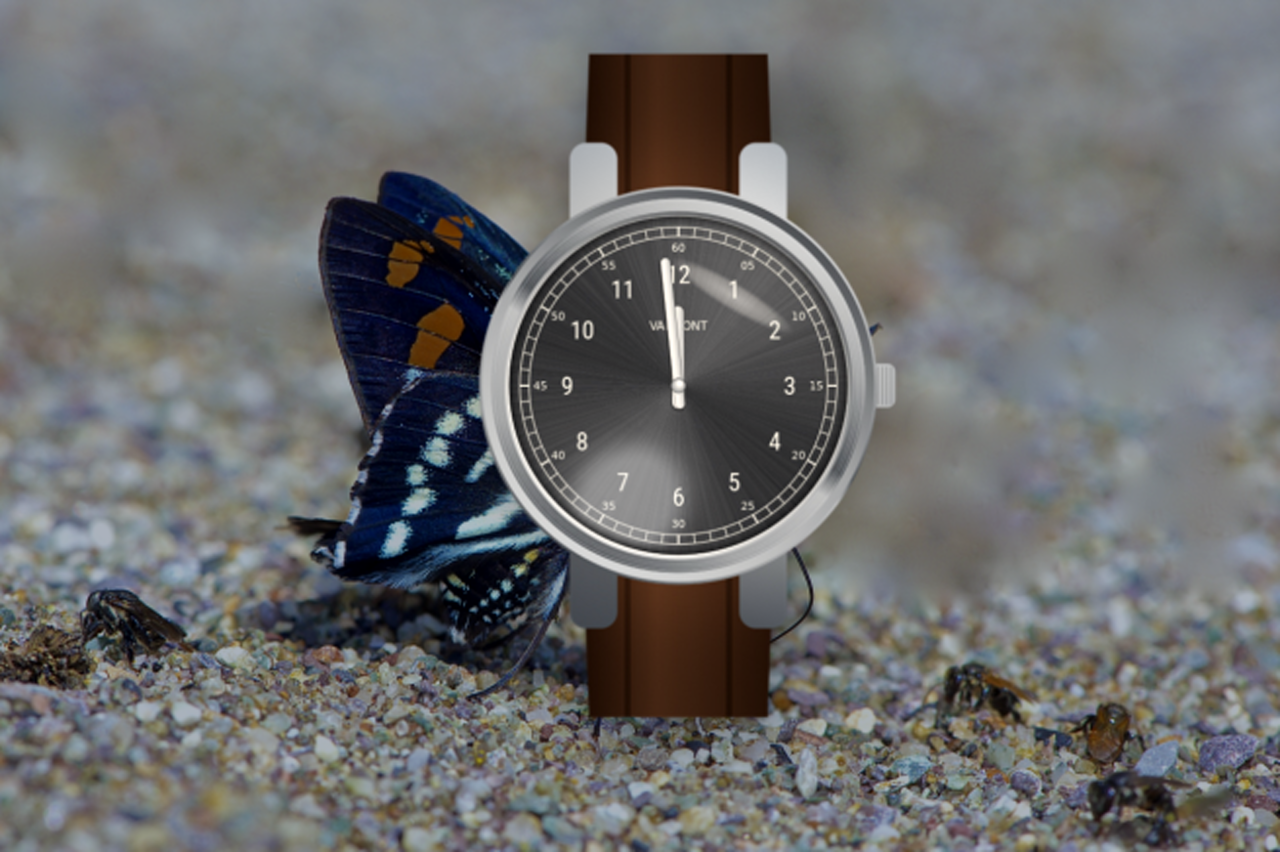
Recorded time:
{"hour": 11, "minute": 59}
